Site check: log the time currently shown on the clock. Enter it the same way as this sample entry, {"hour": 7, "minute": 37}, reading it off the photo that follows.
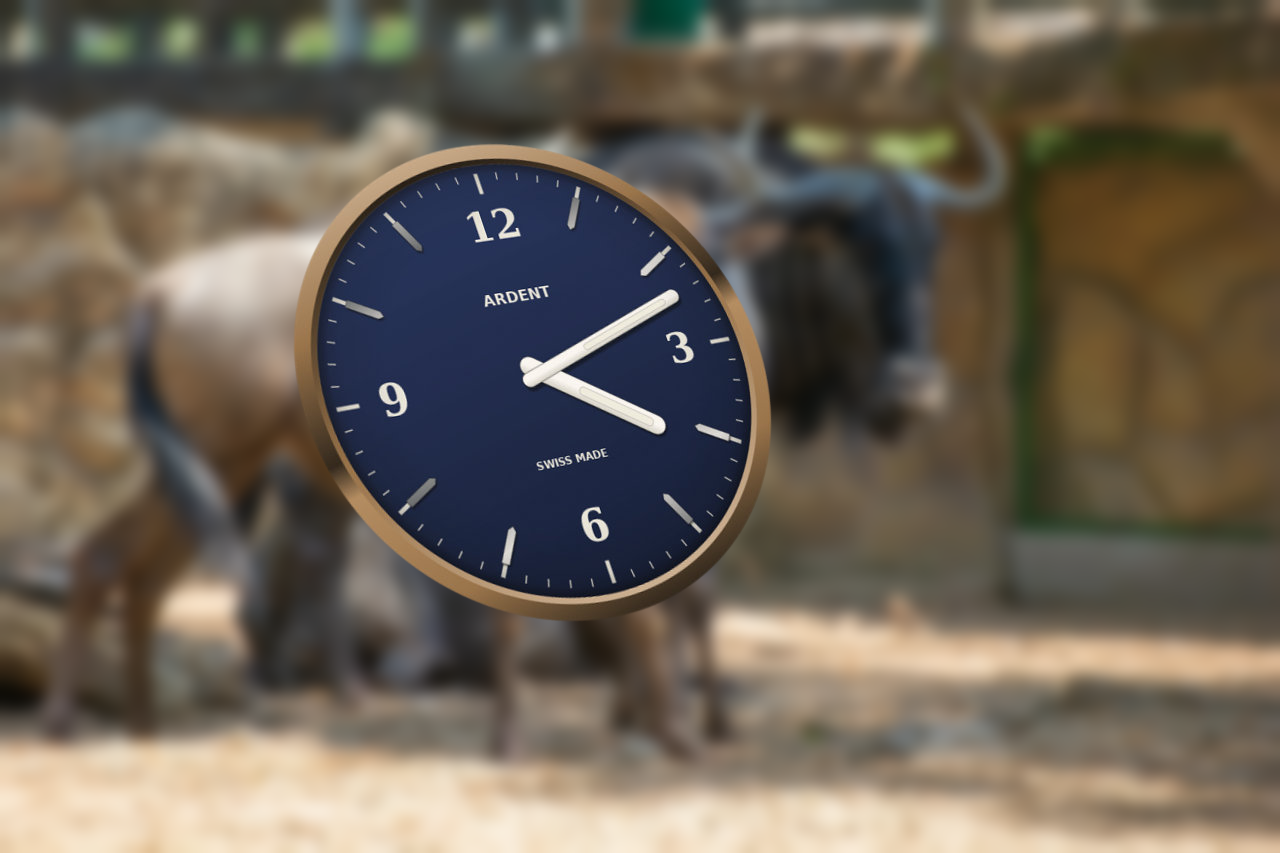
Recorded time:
{"hour": 4, "minute": 12}
